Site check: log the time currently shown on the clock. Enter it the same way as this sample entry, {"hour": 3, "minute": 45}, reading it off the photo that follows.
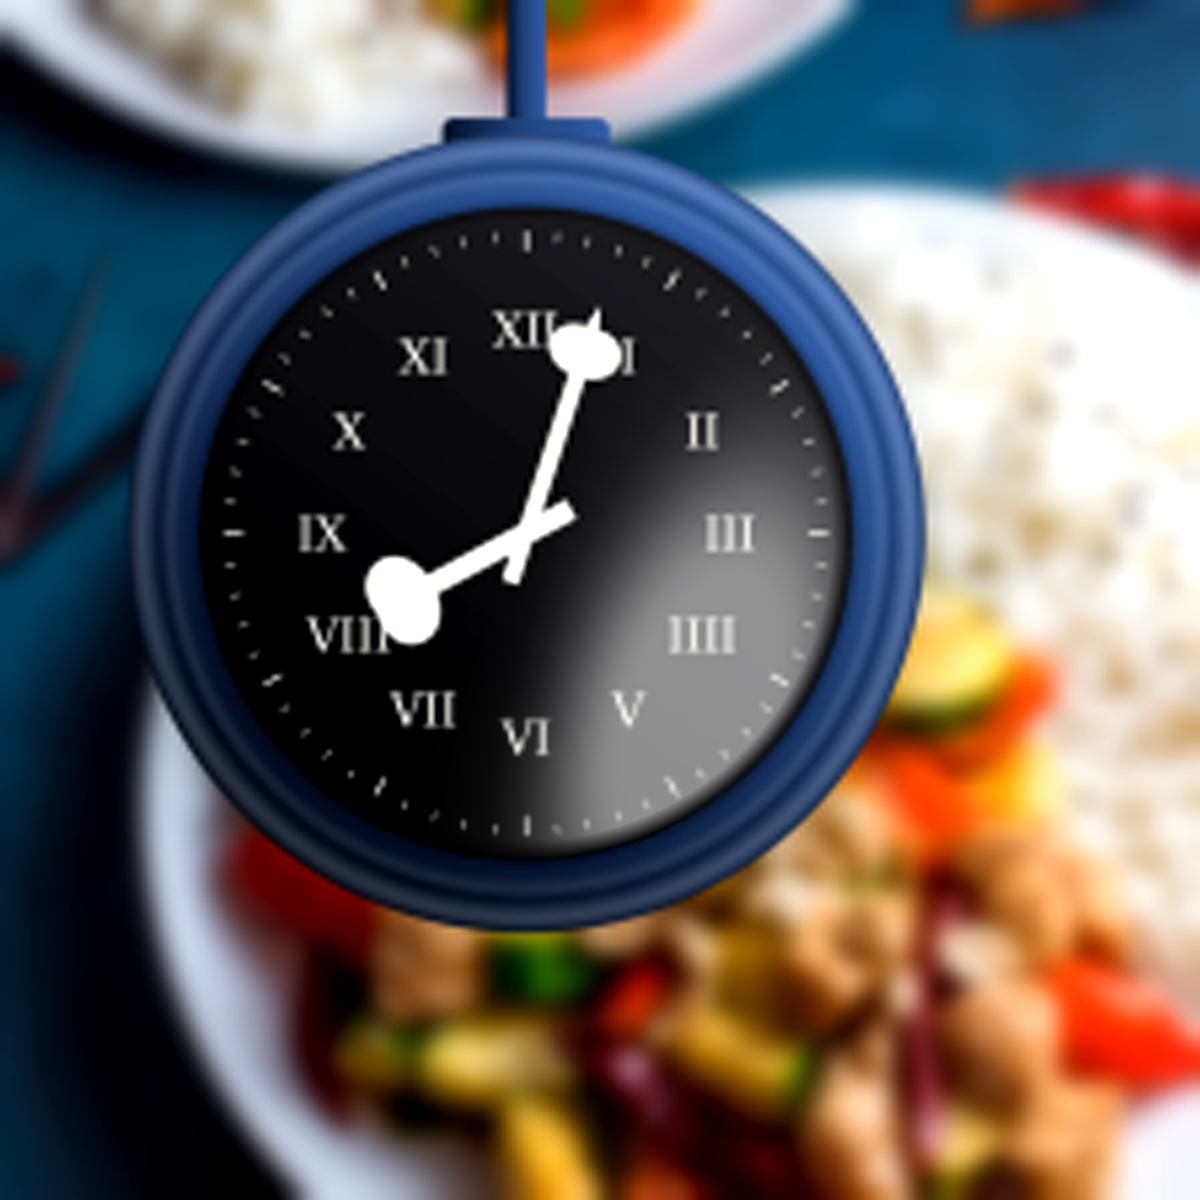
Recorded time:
{"hour": 8, "minute": 3}
